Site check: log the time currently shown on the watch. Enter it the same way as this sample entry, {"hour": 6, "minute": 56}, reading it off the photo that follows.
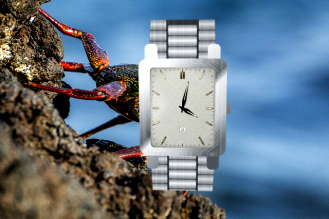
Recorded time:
{"hour": 4, "minute": 2}
